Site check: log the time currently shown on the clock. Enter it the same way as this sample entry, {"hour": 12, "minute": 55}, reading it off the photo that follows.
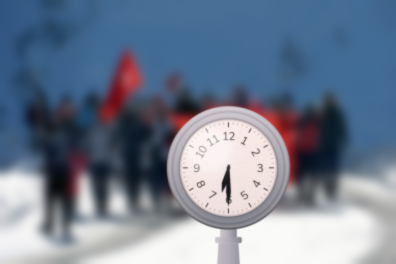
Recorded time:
{"hour": 6, "minute": 30}
